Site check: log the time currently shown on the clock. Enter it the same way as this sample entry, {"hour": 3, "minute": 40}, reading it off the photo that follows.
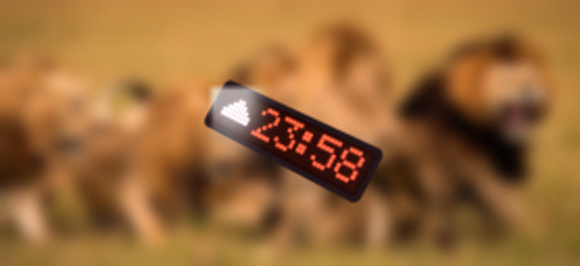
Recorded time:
{"hour": 23, "minute": 58}
